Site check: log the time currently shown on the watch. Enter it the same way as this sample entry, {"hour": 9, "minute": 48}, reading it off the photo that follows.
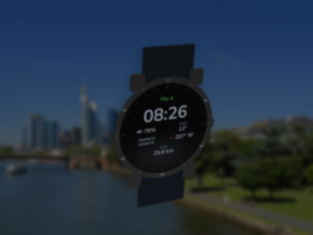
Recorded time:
{"hour": 8, "minute": 26}
